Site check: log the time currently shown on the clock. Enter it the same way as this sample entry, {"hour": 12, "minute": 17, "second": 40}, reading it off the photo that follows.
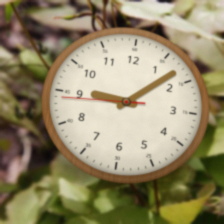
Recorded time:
{"hour": 9, "minute": 7, "second": 44}
